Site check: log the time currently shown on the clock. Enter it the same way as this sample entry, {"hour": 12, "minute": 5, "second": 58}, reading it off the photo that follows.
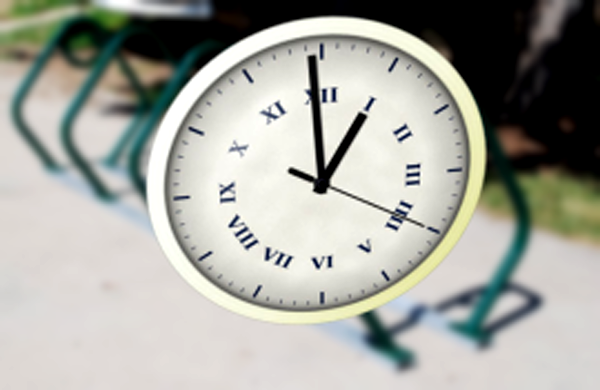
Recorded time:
{"hour": 12, "minute": 59, "second": 20}
